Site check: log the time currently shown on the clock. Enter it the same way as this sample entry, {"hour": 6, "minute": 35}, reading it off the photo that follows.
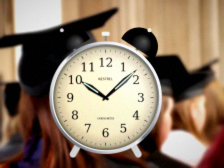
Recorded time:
{"hour": 10, "minute": 8}
